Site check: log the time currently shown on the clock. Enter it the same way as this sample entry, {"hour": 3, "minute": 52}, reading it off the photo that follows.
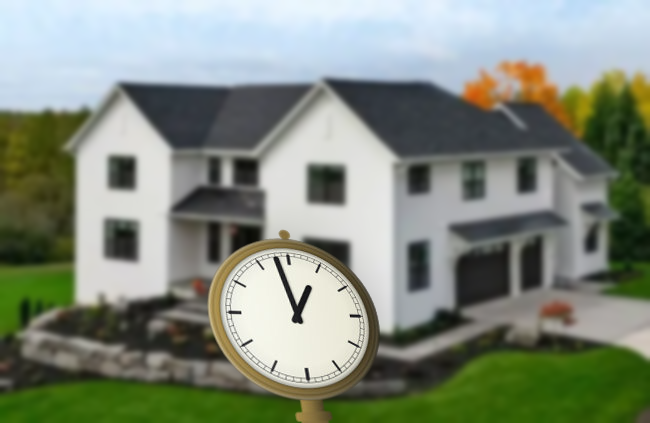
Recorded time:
{"hour": 12, "minute": 58}
